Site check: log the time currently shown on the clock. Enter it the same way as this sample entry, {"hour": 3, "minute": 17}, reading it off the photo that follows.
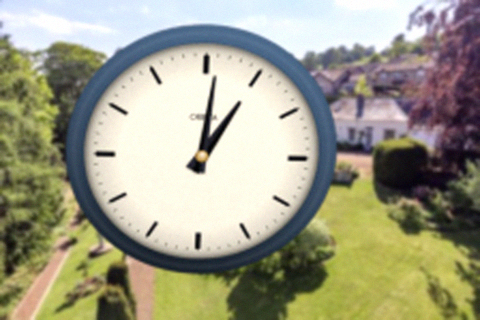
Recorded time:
{"hour": 1, "minute": 1}
